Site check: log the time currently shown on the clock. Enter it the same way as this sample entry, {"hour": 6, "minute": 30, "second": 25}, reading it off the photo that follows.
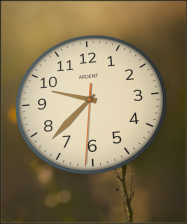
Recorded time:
{"hour": 9, "minute": 37, "second": 31}
